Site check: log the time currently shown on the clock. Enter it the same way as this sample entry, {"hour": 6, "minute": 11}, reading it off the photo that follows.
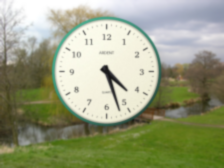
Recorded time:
{"hour": 4, "minute": 27}
